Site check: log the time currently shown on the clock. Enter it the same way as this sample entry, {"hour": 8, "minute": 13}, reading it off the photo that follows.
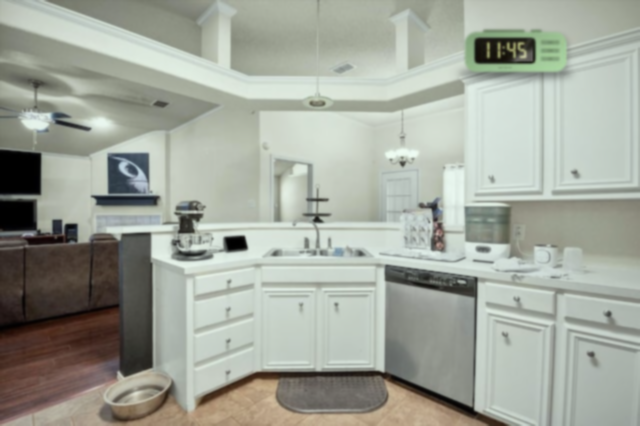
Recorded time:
{"hour": 11, "minute": 45}
